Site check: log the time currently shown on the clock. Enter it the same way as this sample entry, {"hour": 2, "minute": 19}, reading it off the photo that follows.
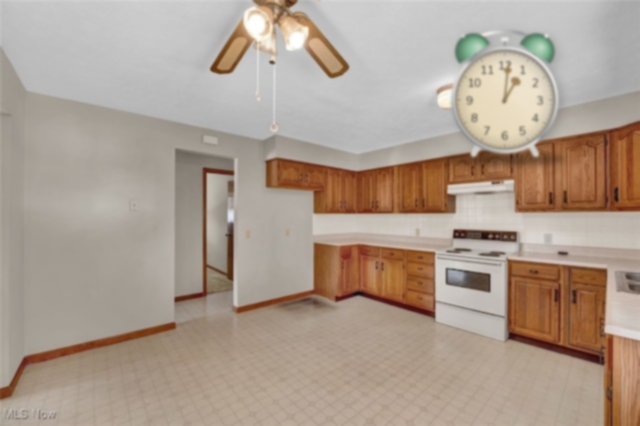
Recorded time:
{"hour": 1, "minute": 1}
